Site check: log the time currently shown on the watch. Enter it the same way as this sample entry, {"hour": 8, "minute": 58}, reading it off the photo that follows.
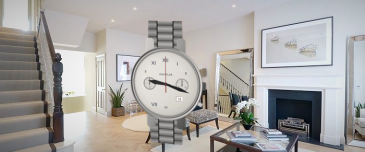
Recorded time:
{"hour": 9, "minute": 18}
